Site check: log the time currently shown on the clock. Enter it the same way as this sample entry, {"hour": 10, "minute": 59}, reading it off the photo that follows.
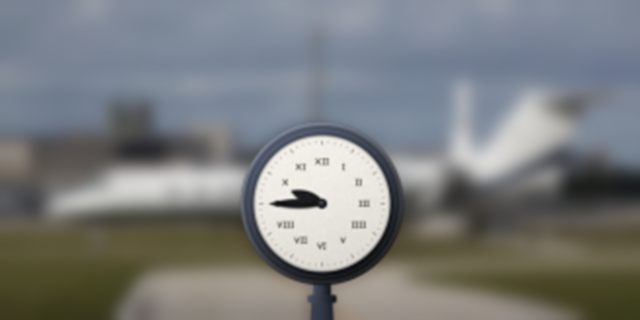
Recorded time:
{"hour": 9, "minute": 45}
